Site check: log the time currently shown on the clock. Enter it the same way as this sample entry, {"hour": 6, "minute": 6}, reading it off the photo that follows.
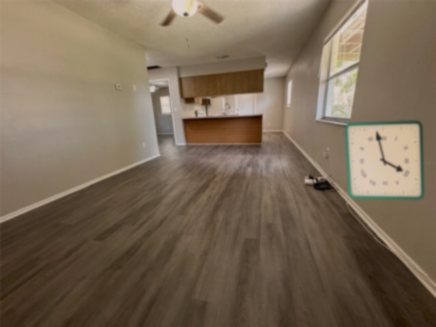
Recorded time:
{"hour": 3, "minute": 58}
